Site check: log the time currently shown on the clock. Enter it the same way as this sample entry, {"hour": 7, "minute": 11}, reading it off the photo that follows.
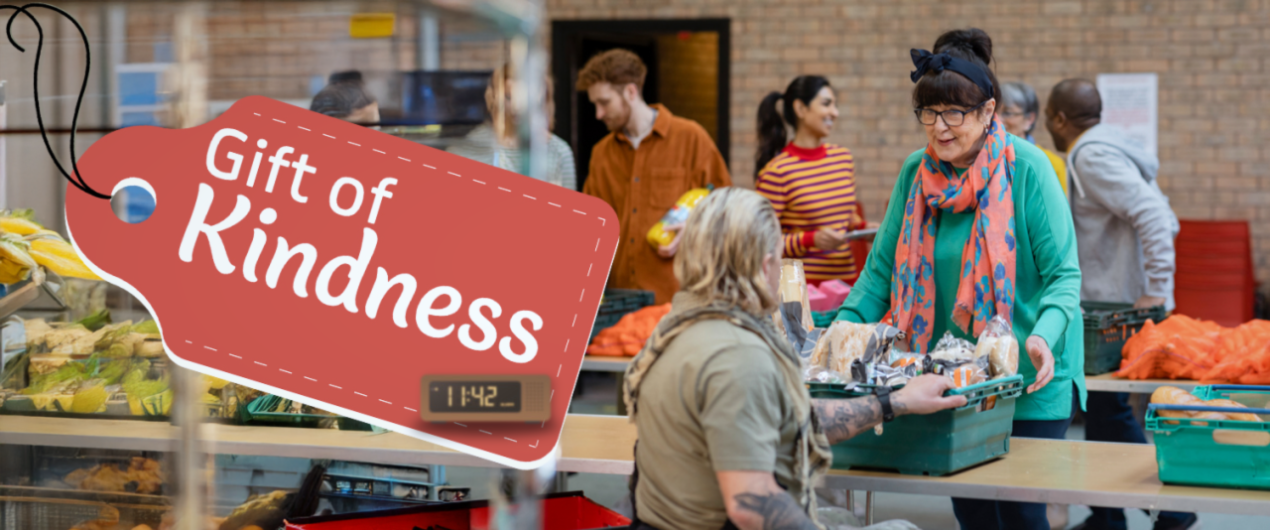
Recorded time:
{"hour": 11, "minute": 42}
